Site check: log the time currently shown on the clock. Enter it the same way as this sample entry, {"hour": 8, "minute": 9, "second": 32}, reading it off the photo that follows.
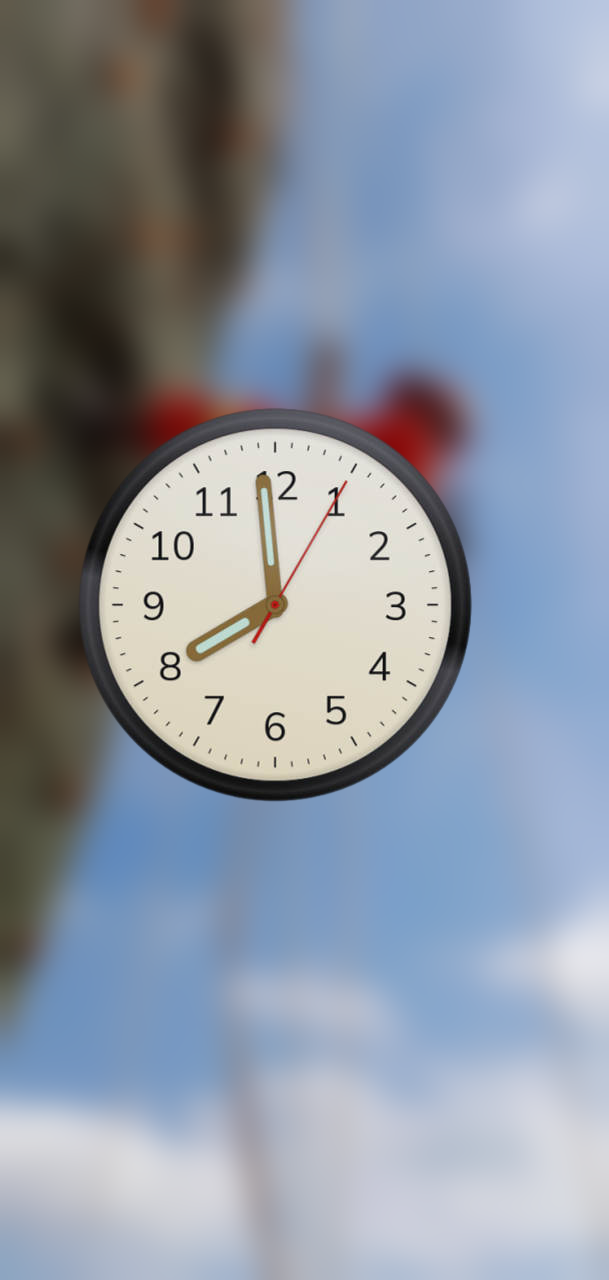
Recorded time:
{"hour": 7, "minute": 59, "second": 5}
